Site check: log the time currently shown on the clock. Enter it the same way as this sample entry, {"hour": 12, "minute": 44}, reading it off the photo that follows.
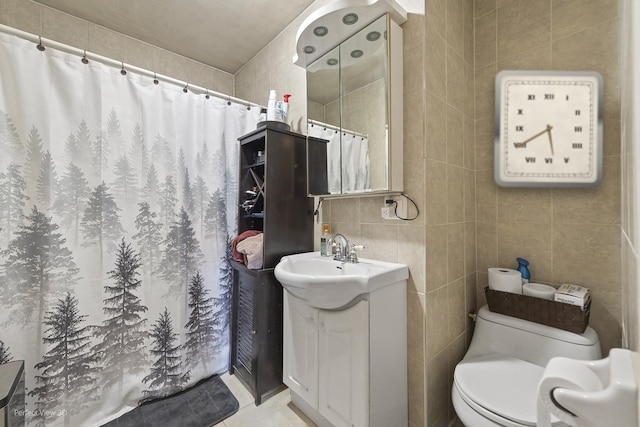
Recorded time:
{"hour": 5, "minute": 40}
